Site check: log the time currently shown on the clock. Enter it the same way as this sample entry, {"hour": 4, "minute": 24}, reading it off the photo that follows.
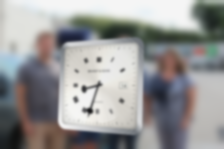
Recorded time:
{"hour": 8, "minute": 33}
